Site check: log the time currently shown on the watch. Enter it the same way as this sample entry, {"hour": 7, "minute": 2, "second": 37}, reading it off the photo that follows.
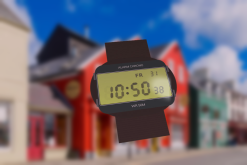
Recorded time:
{"hour": 10, "minute": 50, "second": 38}
